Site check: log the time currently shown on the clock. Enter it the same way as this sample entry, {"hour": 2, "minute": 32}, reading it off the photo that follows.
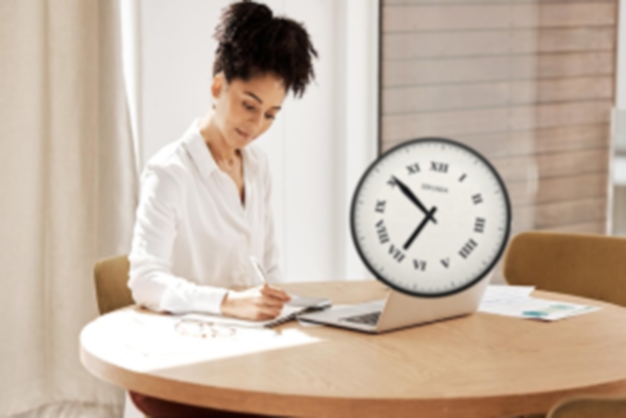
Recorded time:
{"hour": 6, "minute": 51}
